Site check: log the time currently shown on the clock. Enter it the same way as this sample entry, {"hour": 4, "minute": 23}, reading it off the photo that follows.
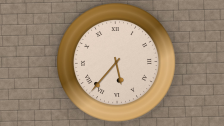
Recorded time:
{"hour": 5, "minute": 37}
